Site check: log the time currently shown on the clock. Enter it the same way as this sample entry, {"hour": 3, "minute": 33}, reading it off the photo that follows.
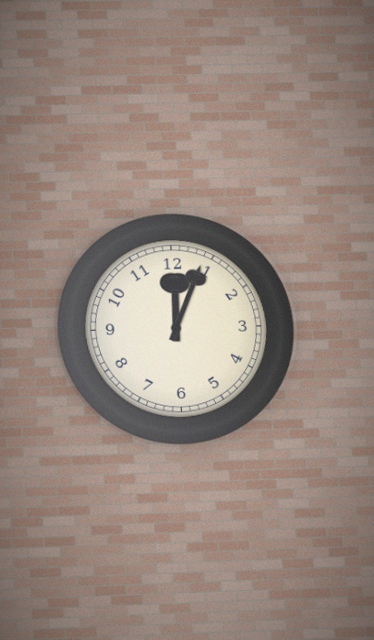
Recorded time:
{"hour": 12, "minute": 4}
